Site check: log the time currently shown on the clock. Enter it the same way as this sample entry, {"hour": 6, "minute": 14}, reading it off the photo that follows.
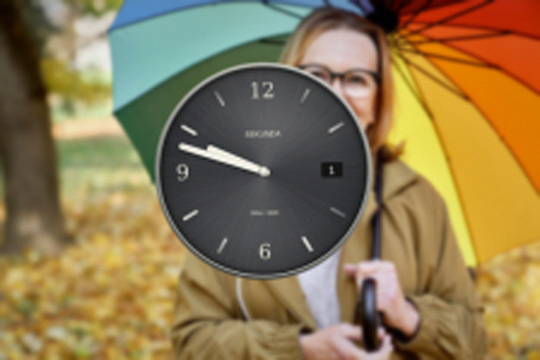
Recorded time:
{"hour": 9, "minute": 48}
